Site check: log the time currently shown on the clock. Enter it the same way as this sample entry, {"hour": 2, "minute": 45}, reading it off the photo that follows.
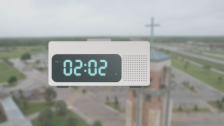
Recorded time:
{"hour": 2, "minute": 2}
